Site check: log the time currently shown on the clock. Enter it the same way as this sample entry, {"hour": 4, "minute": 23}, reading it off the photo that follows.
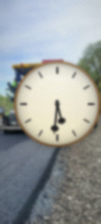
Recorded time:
{"hour": 5, "minute": 31}
